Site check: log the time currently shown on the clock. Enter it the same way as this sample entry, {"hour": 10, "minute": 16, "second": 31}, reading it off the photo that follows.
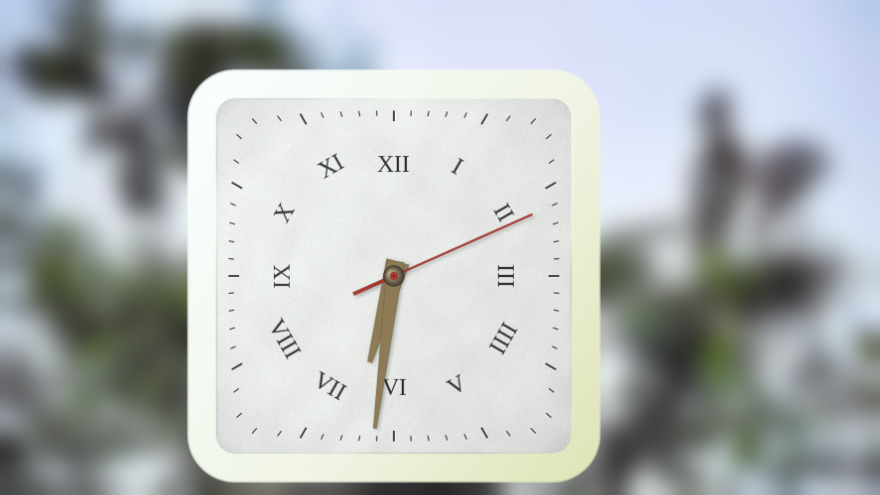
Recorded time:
{"hour": 6, "minute": 31, "second": 11}
